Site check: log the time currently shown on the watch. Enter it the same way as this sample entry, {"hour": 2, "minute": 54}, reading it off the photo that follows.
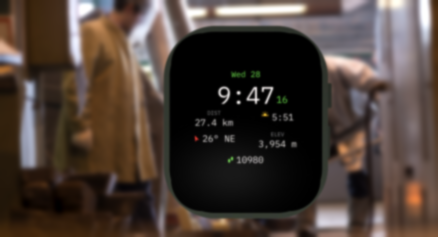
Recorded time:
{"hour": 9, "minute": 47}
